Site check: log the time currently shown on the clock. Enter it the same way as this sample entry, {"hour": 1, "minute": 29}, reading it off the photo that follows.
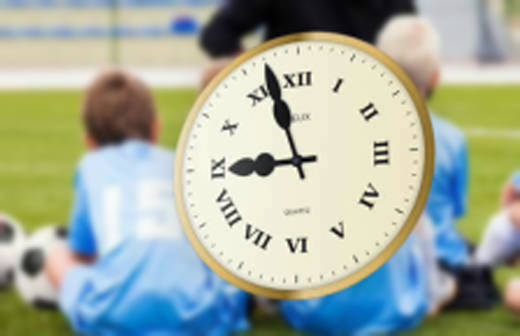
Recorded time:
{"hour": 8, "minute": 57}
